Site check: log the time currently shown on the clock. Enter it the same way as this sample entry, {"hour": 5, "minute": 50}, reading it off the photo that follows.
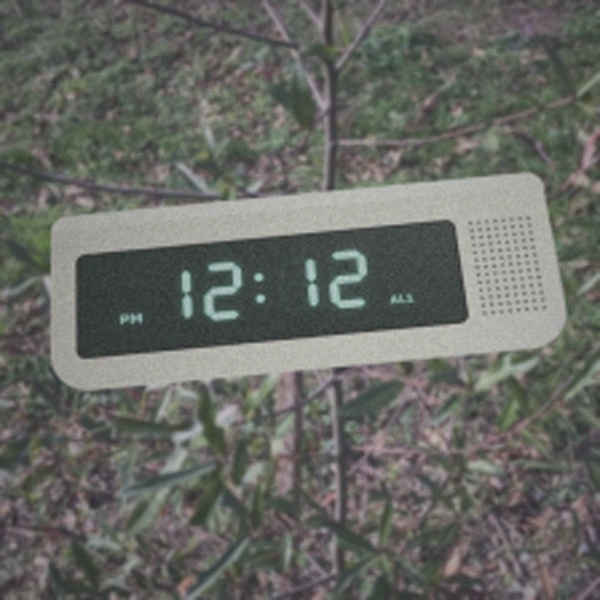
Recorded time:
{"hour": 12, "minute": 12}
